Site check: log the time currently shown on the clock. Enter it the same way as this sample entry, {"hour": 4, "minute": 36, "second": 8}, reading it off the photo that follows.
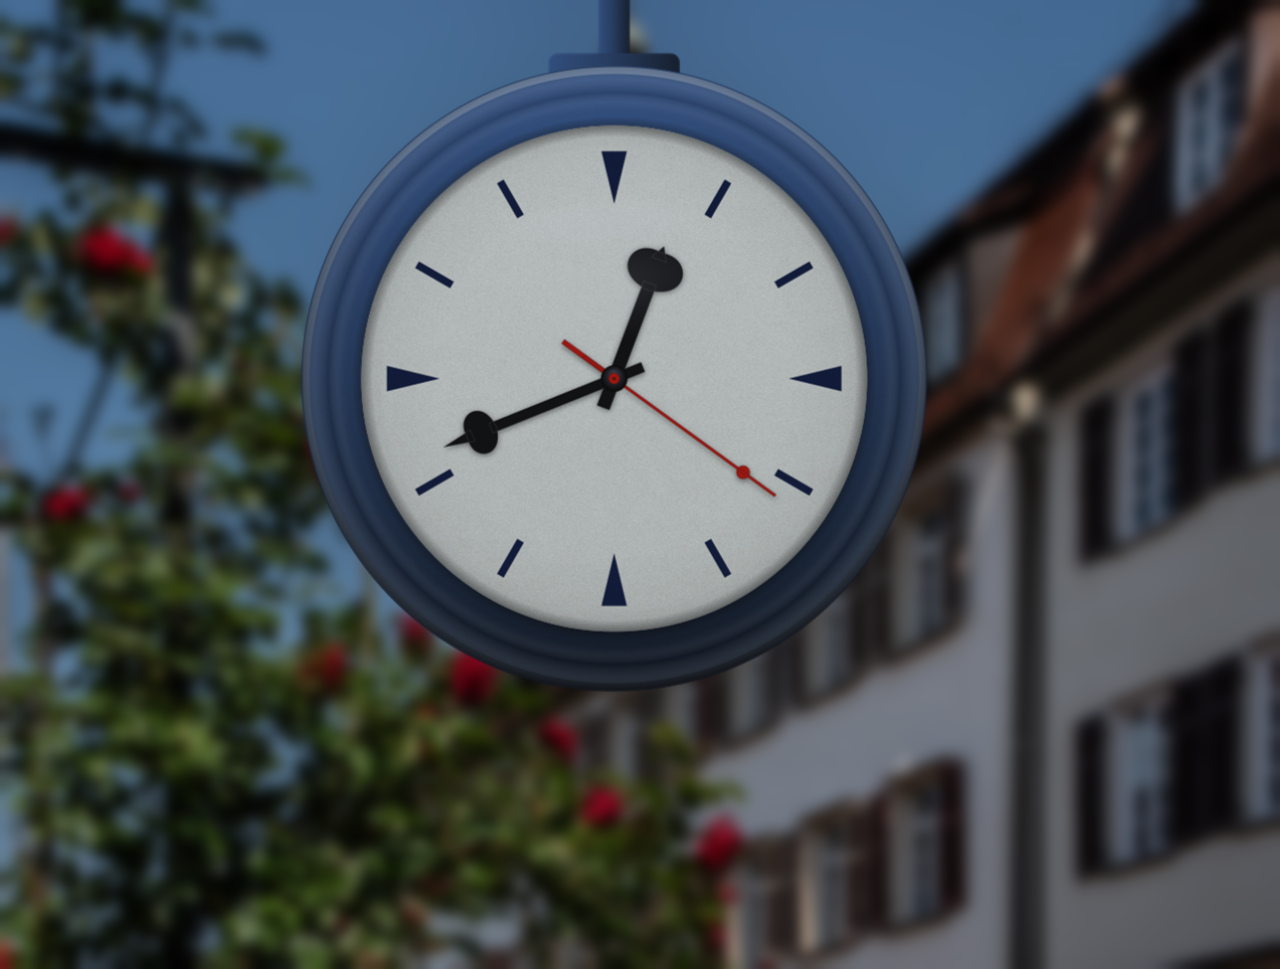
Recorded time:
{"hour": 12, "minute": 41, "second": 21}
